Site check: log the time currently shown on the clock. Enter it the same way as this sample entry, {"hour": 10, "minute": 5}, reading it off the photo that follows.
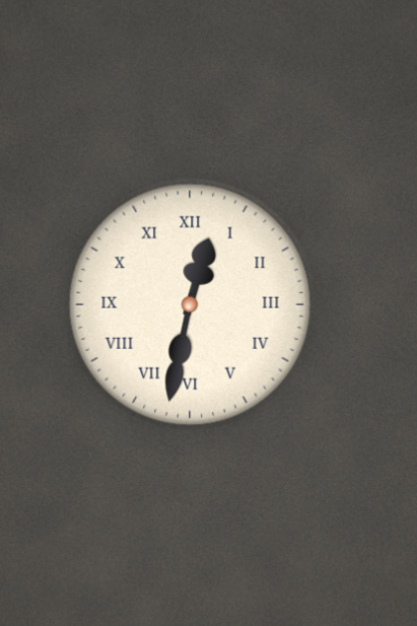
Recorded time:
{"hour": 12, "minute": 32}
